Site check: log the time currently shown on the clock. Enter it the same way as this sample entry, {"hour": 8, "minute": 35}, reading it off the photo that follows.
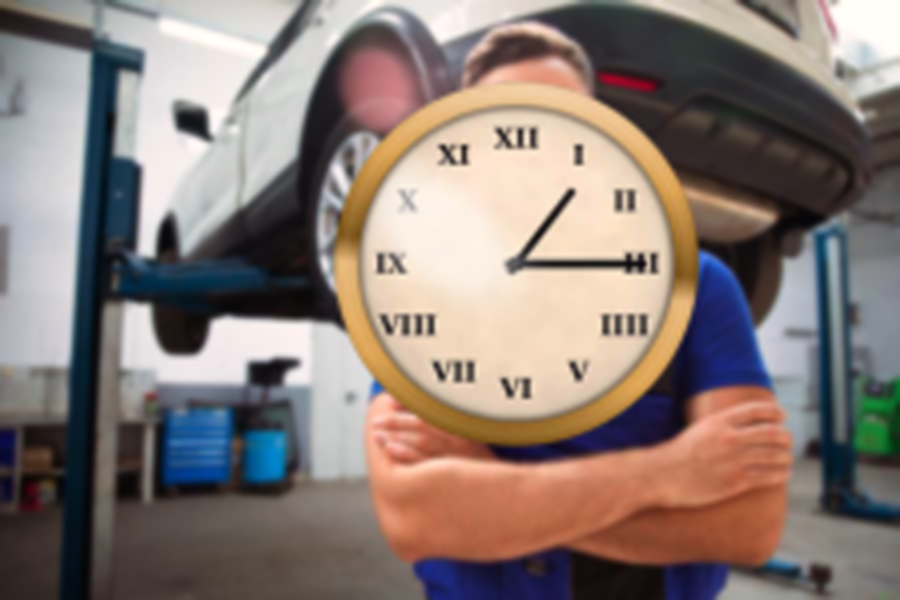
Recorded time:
{"hour": 1, "minute": 15}
